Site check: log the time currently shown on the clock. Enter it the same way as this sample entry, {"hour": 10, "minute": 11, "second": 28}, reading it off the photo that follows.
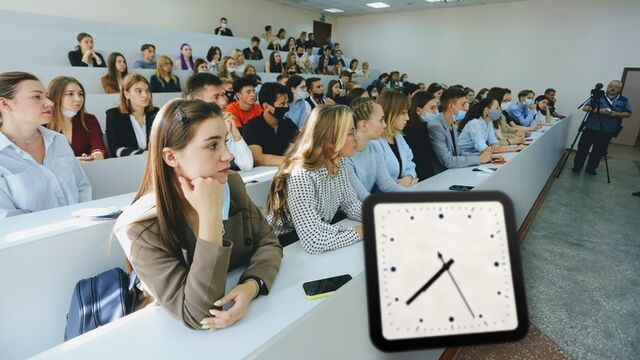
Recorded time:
{"hour": 7, "minute": 38, "second": 26}
